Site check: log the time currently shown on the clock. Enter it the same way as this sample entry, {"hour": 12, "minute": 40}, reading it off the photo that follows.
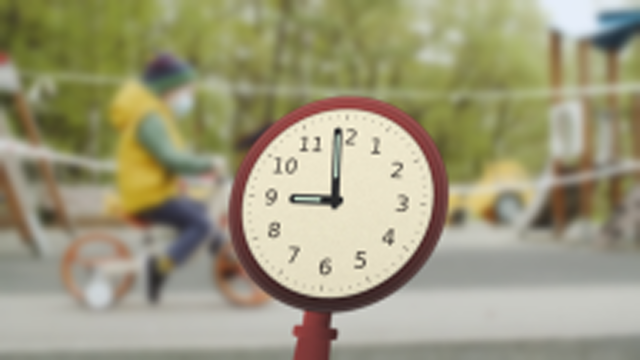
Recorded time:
{"hour": 8, "minute": 59}
